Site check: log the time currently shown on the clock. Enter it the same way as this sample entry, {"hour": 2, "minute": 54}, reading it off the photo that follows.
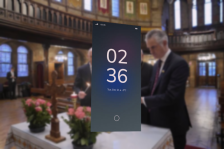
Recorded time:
{"hour": 2, "minute": 36}
